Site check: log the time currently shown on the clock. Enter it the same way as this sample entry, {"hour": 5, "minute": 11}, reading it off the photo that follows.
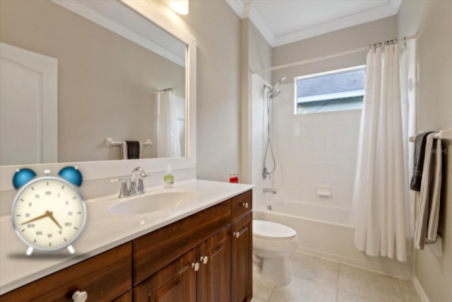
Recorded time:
{"hour": 4, "minute": 42}
